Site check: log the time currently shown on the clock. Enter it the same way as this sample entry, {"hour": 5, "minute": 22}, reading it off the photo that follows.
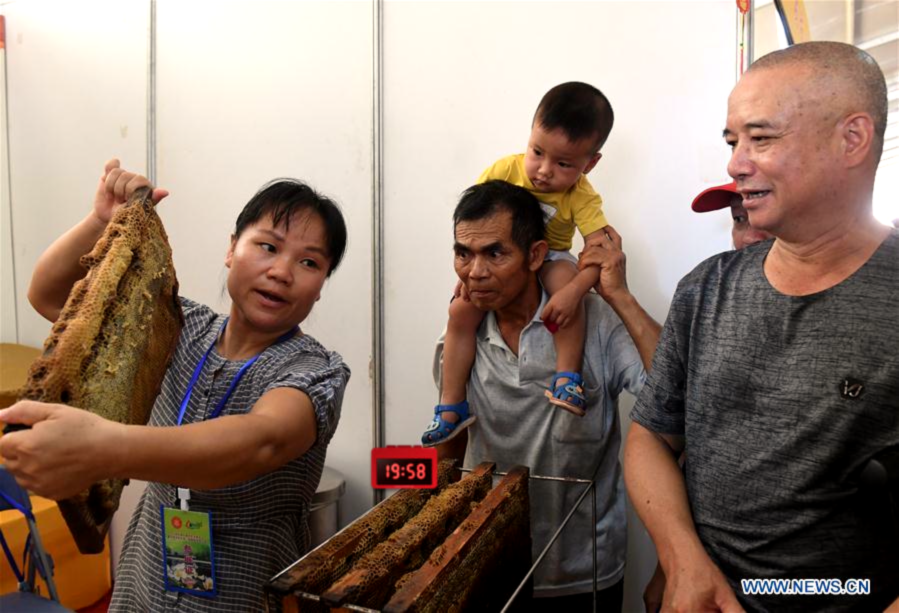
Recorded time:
{"hour": 19, "minute": 58}
